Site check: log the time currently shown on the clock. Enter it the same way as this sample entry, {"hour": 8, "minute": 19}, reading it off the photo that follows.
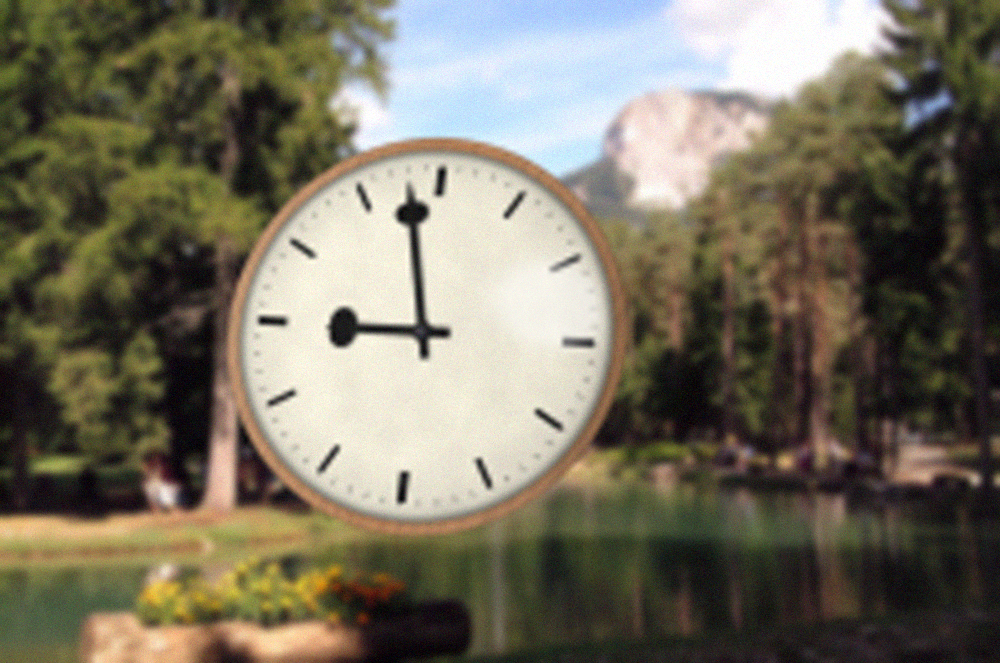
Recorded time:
{"hour": 8, "minute": 58}
